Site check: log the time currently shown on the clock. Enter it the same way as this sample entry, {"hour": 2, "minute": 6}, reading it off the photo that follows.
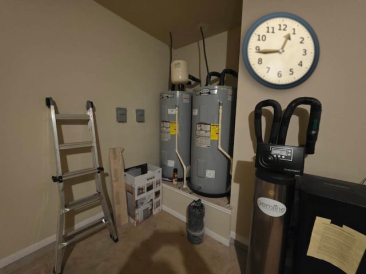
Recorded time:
{"hour": 12, "minute": 44}
